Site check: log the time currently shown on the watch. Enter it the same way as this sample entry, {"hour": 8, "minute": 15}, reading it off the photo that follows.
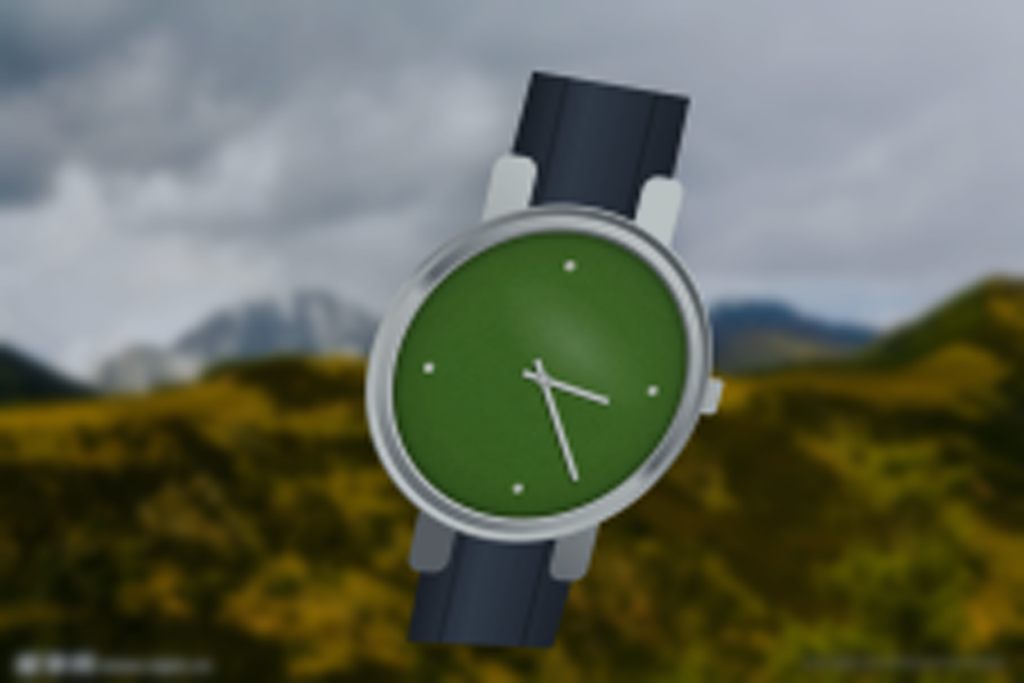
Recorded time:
{"hour": 3, "minute": 25}
